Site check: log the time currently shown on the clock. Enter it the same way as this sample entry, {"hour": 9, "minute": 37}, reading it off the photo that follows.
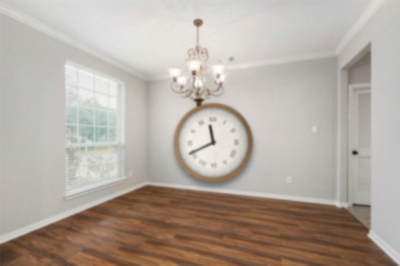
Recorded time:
{"hour": 11, "minute": 41}
